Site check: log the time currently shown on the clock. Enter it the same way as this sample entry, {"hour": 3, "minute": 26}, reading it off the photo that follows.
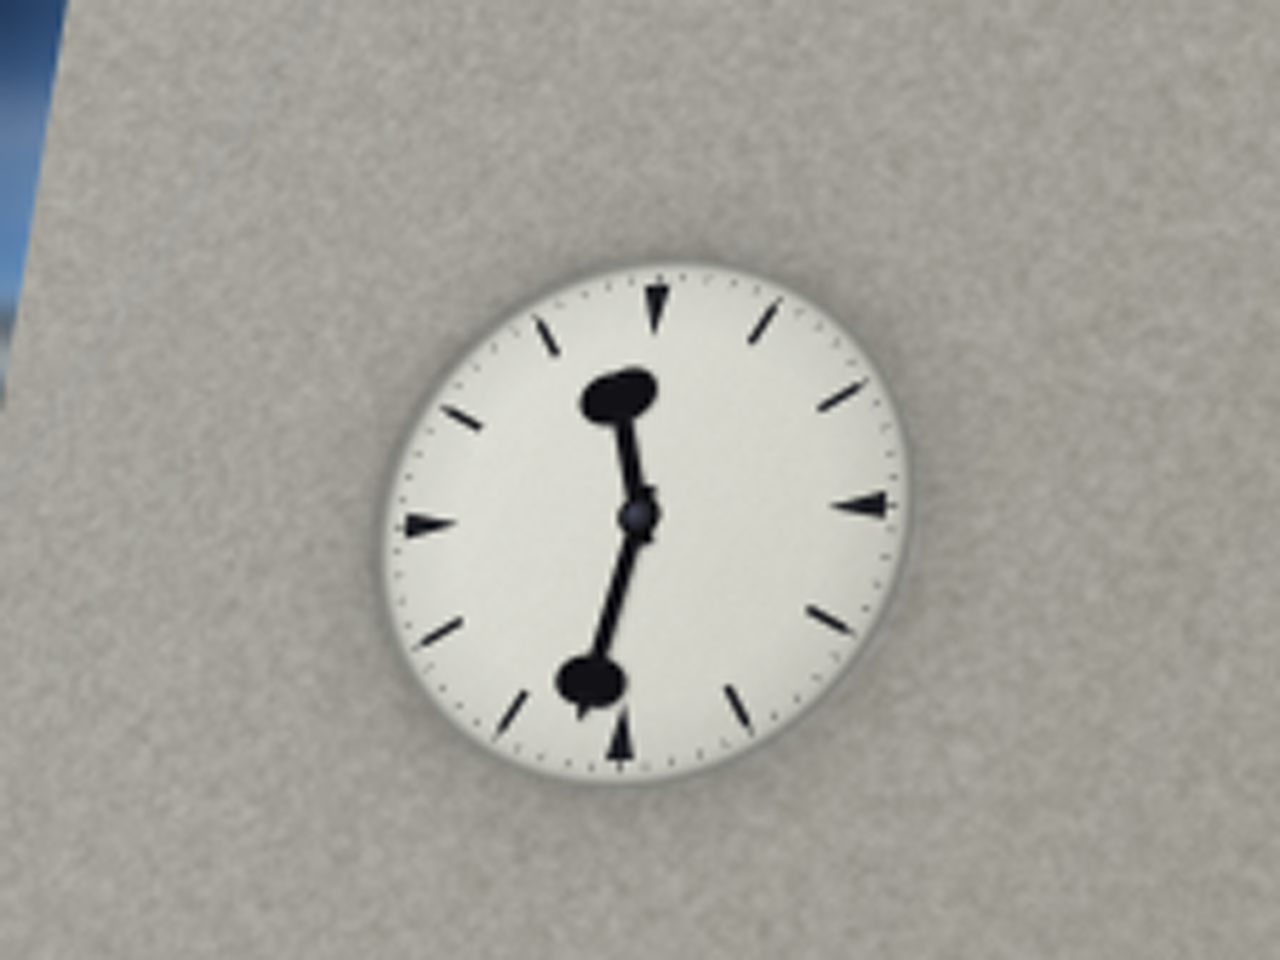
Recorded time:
{"hour": 11, "minute": 32}
